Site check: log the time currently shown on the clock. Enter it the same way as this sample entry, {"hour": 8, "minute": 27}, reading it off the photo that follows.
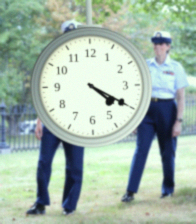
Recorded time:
{"hour": 4, "minute": 20}
